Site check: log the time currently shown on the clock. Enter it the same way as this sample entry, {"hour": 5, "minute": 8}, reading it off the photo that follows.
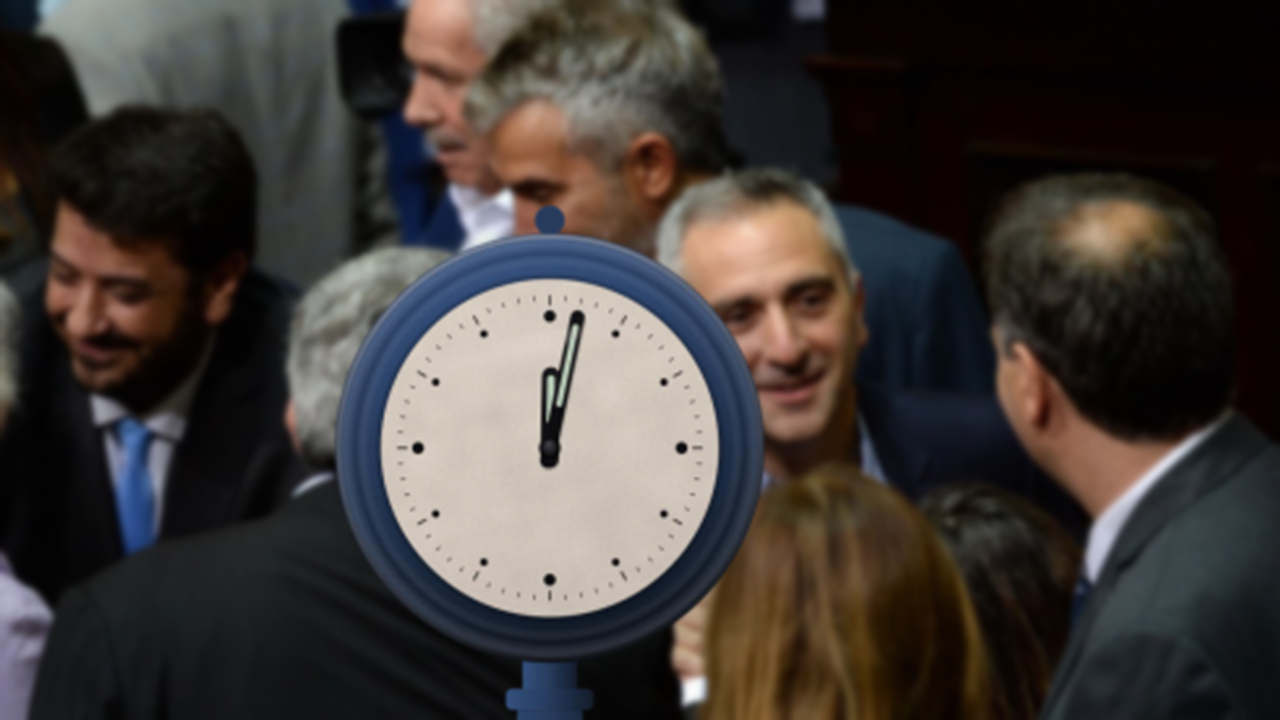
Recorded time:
{"hour": 12, "minute": 2}
